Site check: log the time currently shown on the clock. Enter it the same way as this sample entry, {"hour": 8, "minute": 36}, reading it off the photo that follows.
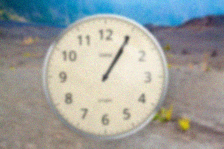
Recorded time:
{"hour": 1, "minute": 5}
